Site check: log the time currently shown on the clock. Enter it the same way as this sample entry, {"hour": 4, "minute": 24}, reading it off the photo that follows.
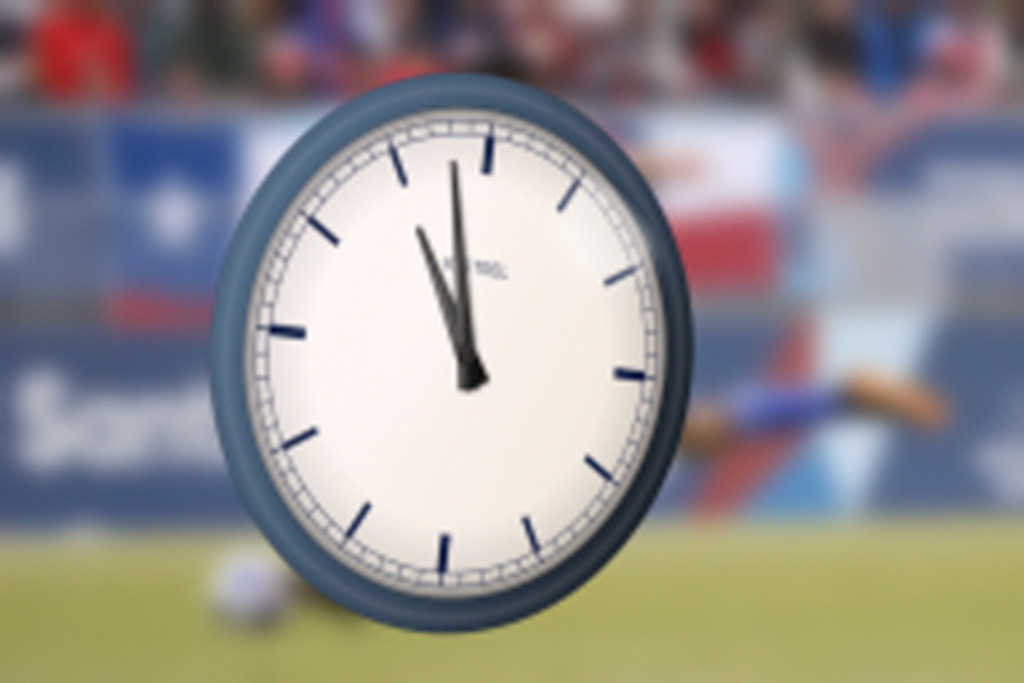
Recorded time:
{"hour": 10, "minute": 58}
